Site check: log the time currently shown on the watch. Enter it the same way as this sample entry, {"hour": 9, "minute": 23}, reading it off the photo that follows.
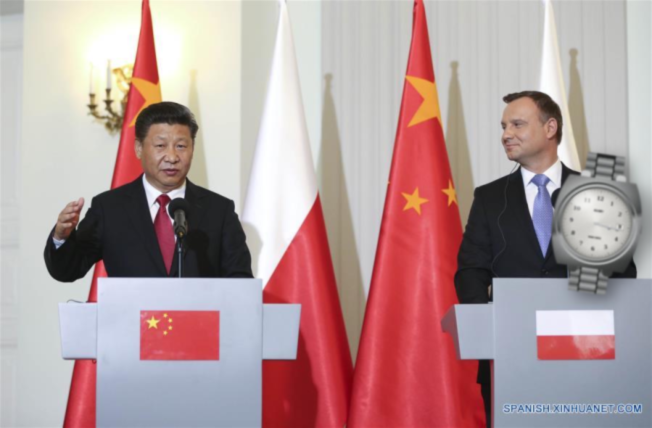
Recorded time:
{"hour": 3, "minute": 16}
